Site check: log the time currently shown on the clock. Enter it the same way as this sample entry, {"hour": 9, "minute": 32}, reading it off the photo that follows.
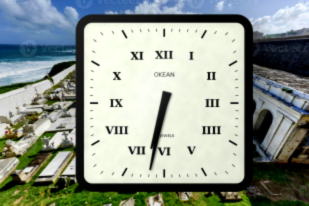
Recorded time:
{"hour": 6, "minute": 32}
